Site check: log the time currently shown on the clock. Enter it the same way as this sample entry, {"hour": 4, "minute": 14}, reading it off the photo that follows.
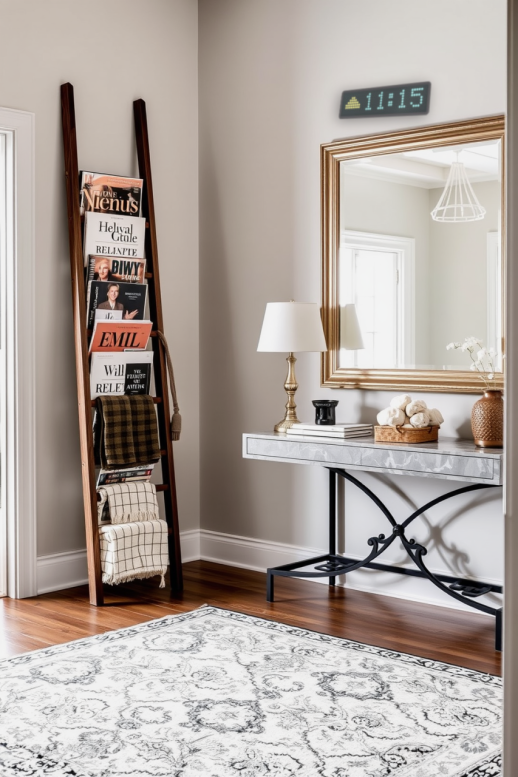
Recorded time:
{"hour": 11, "minute": 15}
